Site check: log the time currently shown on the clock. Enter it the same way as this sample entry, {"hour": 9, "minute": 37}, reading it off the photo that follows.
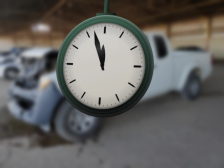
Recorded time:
{"hour": 11, "minute": 57}
